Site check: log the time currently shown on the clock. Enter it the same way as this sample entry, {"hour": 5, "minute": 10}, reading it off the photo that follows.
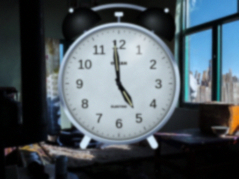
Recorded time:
{"hour": 4, "minute": 59}
